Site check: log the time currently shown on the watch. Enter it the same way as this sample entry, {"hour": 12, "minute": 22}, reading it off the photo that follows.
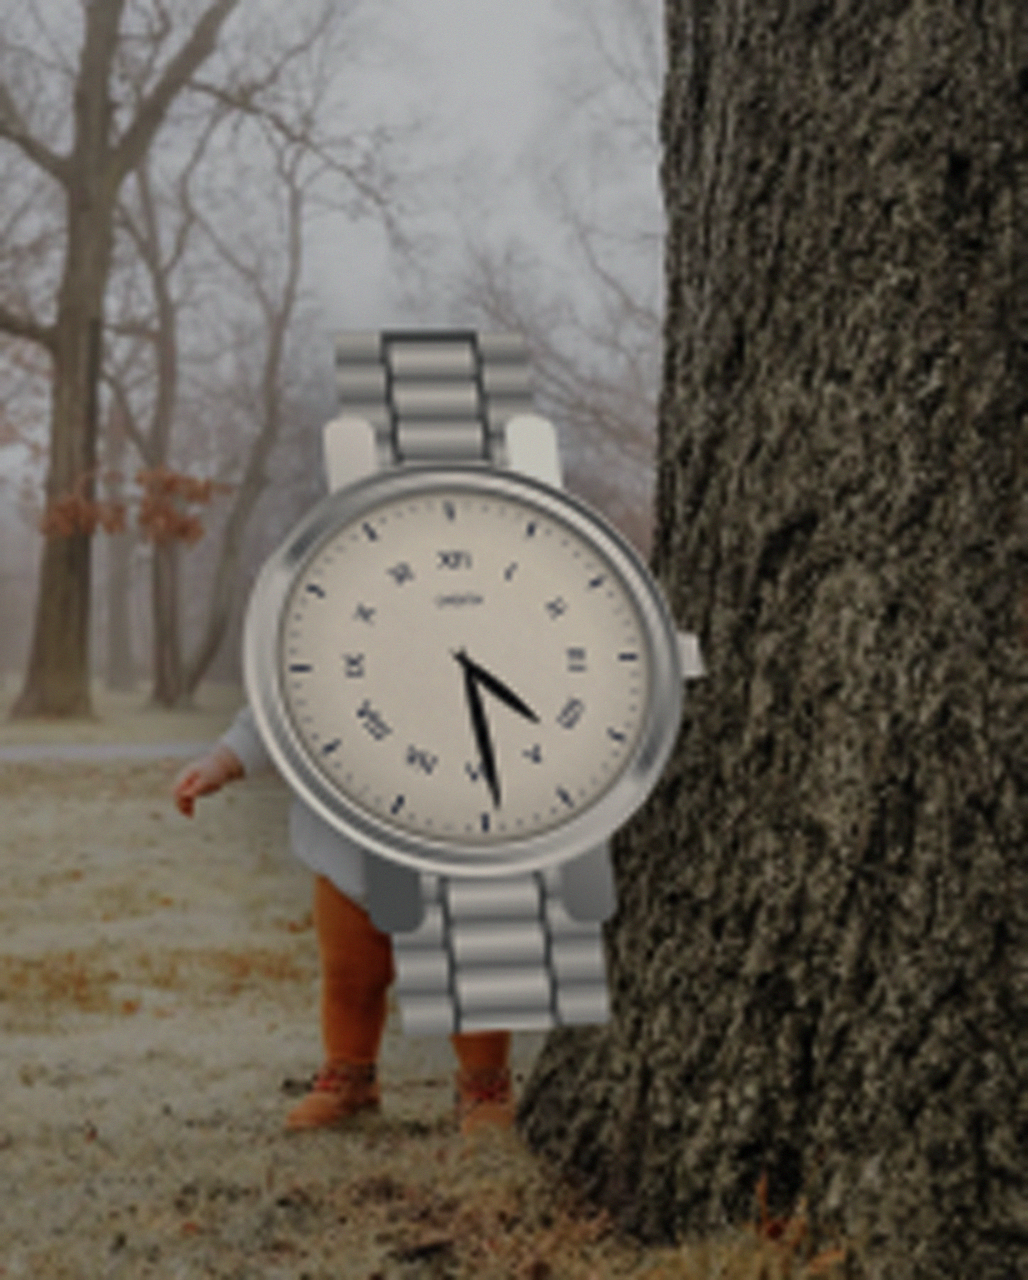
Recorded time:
{"hour": 4, "minute": 29}
